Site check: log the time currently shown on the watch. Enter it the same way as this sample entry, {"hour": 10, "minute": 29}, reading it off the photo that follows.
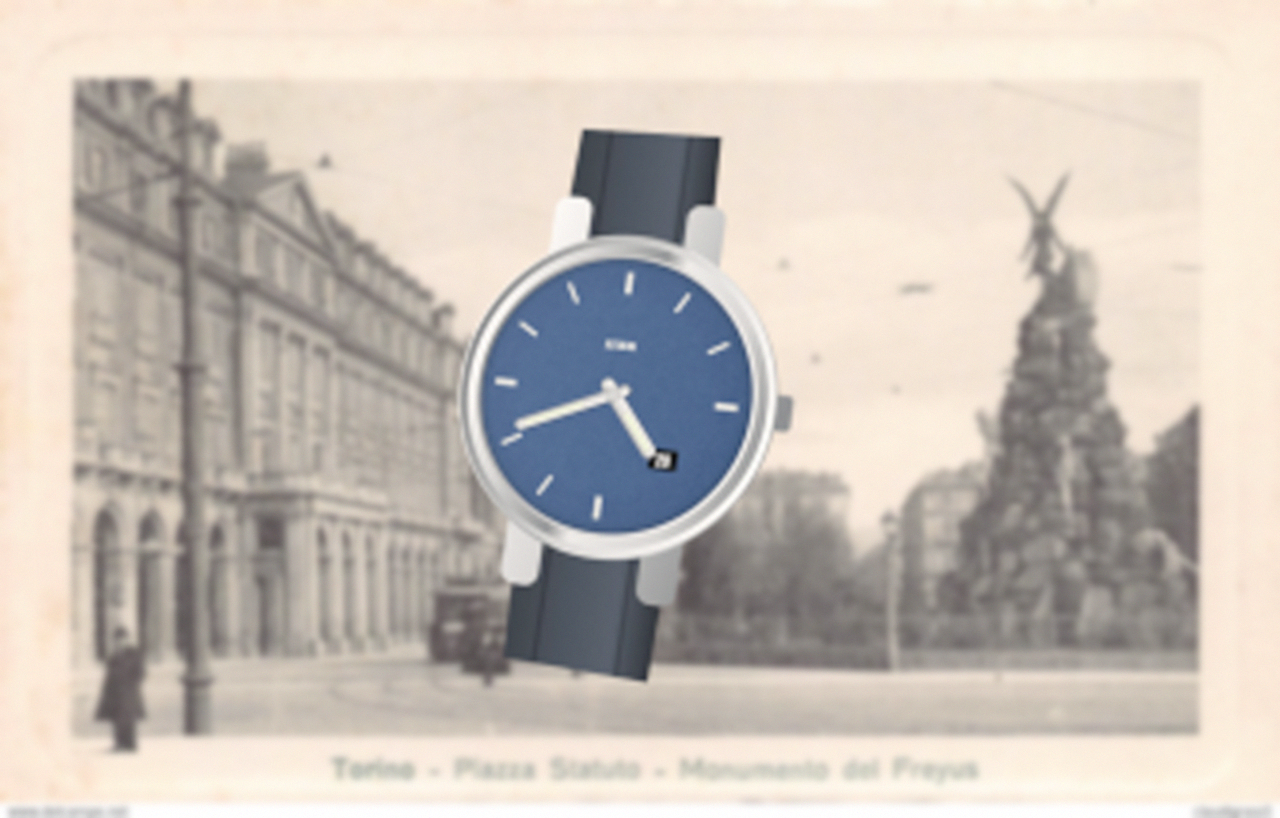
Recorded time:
{"hour": 4, "minute": 41}
